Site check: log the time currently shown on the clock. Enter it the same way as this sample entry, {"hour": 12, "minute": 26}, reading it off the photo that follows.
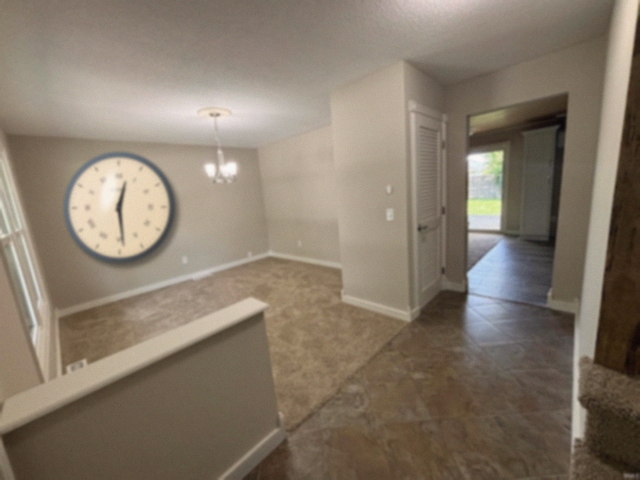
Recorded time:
{"hour": 12, "minute": 29}
